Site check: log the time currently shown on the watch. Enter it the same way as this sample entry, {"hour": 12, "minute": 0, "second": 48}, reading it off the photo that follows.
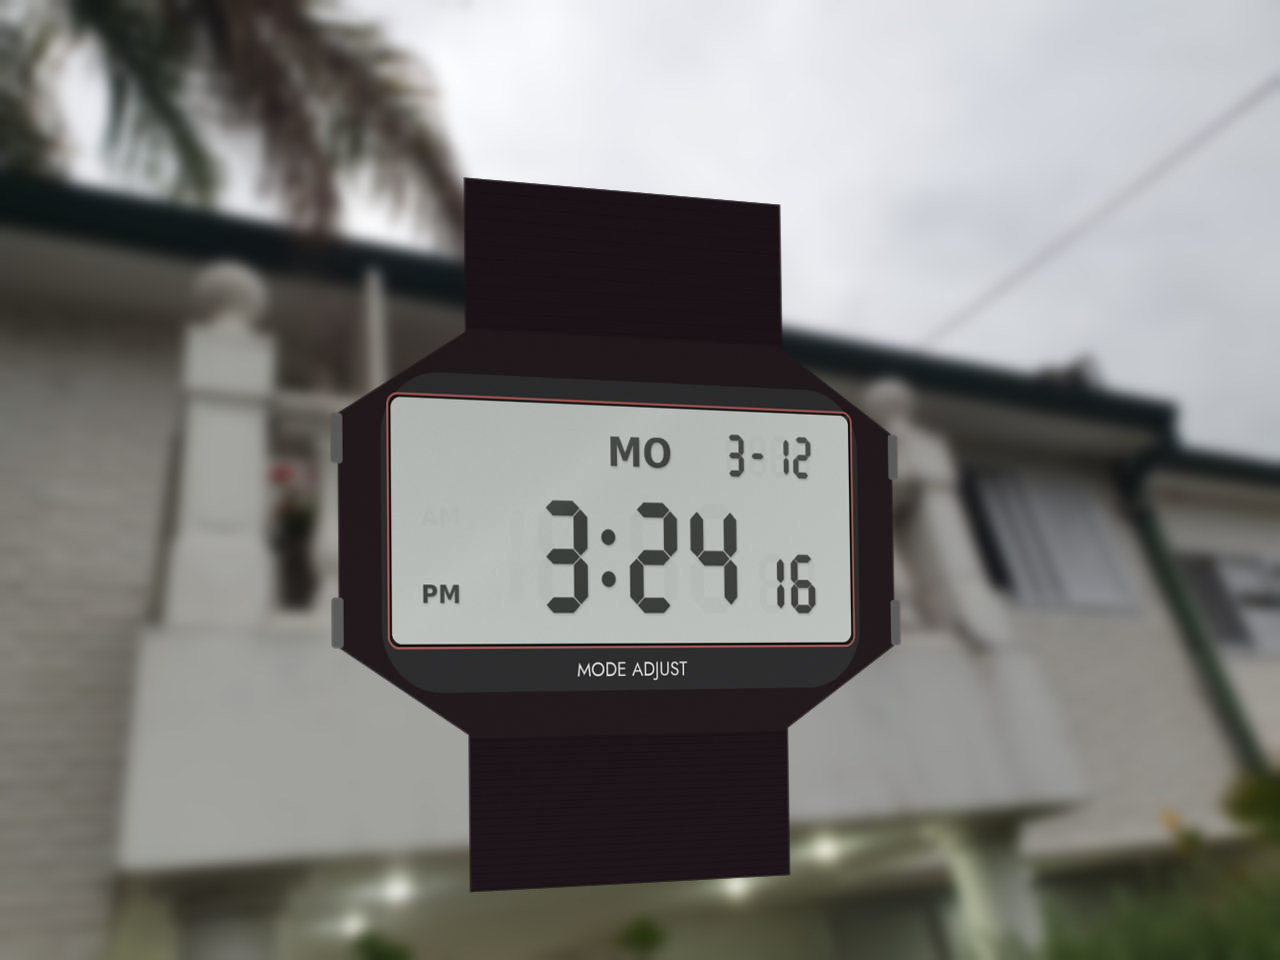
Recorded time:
{"hour": 3, "minute": 24, "second": 16}
